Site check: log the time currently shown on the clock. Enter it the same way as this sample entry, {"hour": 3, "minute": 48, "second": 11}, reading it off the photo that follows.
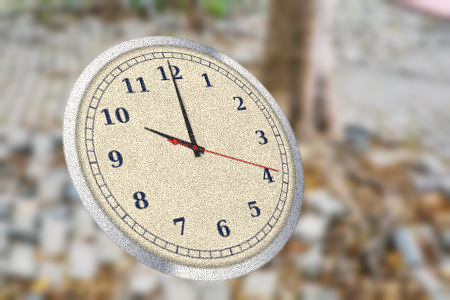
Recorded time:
{"hour": 10, "minute": 0, "second": 19}
